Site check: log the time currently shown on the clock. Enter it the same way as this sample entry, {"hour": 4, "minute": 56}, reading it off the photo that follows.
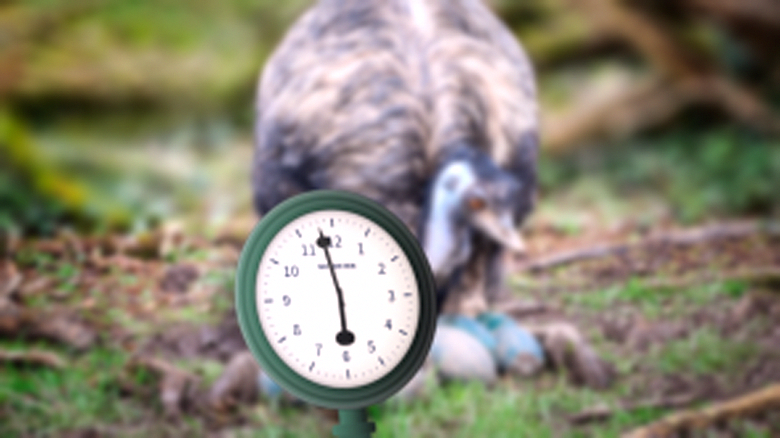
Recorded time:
{"hour": 5, "minute": 58}
